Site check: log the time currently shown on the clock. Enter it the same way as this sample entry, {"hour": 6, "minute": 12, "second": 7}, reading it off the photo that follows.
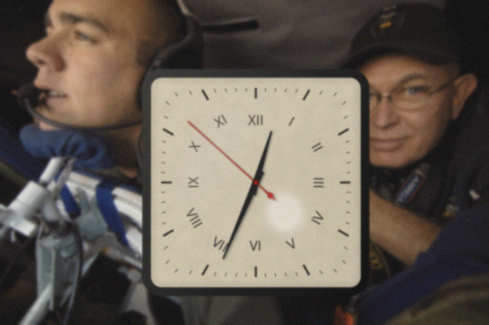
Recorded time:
{"hour": 12, "minute": 33, "second": 52}
